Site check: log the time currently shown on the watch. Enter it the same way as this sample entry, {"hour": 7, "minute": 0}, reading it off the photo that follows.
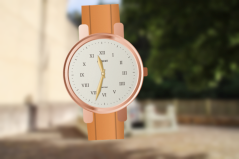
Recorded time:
{"hour": 11, "minute": 33}
